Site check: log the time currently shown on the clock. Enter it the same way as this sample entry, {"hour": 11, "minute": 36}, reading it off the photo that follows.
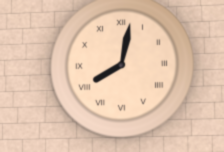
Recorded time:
{"hour": 8, "minute": 2}
